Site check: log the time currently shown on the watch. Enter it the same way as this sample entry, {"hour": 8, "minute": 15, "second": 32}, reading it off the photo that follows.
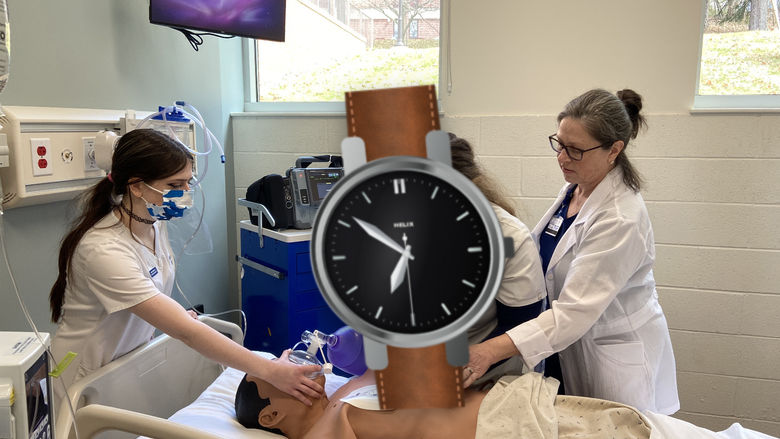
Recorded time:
{"hour": 6, "minute": 51, "second": 30}
